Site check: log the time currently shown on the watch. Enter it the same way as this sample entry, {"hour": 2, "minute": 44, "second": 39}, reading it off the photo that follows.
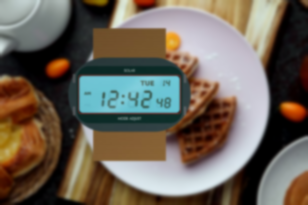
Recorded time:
{"hour": 12, "minute": 42, "second": 48}
